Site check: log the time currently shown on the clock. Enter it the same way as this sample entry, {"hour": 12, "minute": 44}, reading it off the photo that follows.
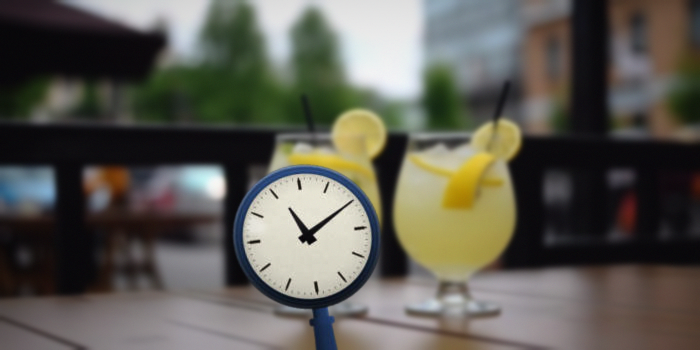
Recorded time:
{"hour": 11, "minute": 10}
